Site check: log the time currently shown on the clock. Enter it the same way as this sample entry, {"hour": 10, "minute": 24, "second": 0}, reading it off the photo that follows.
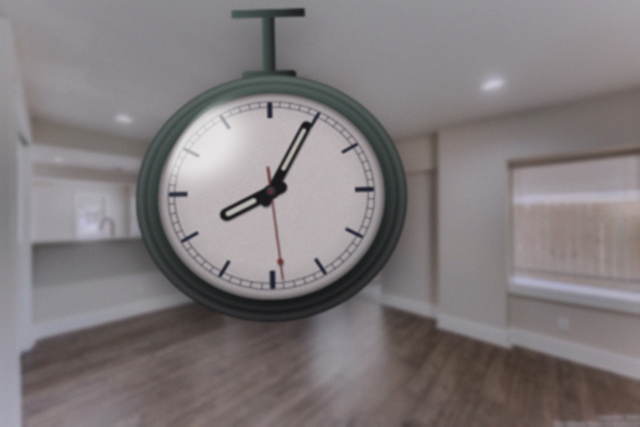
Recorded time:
{"hour": 8, "minute": 4, "second": 29}
